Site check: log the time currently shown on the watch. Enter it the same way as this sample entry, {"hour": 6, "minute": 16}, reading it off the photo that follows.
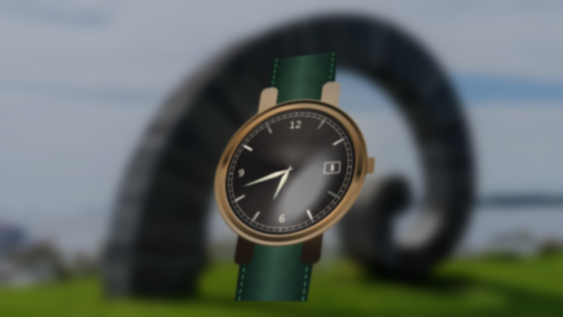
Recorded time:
{"hour": 6, "minute": 42}
